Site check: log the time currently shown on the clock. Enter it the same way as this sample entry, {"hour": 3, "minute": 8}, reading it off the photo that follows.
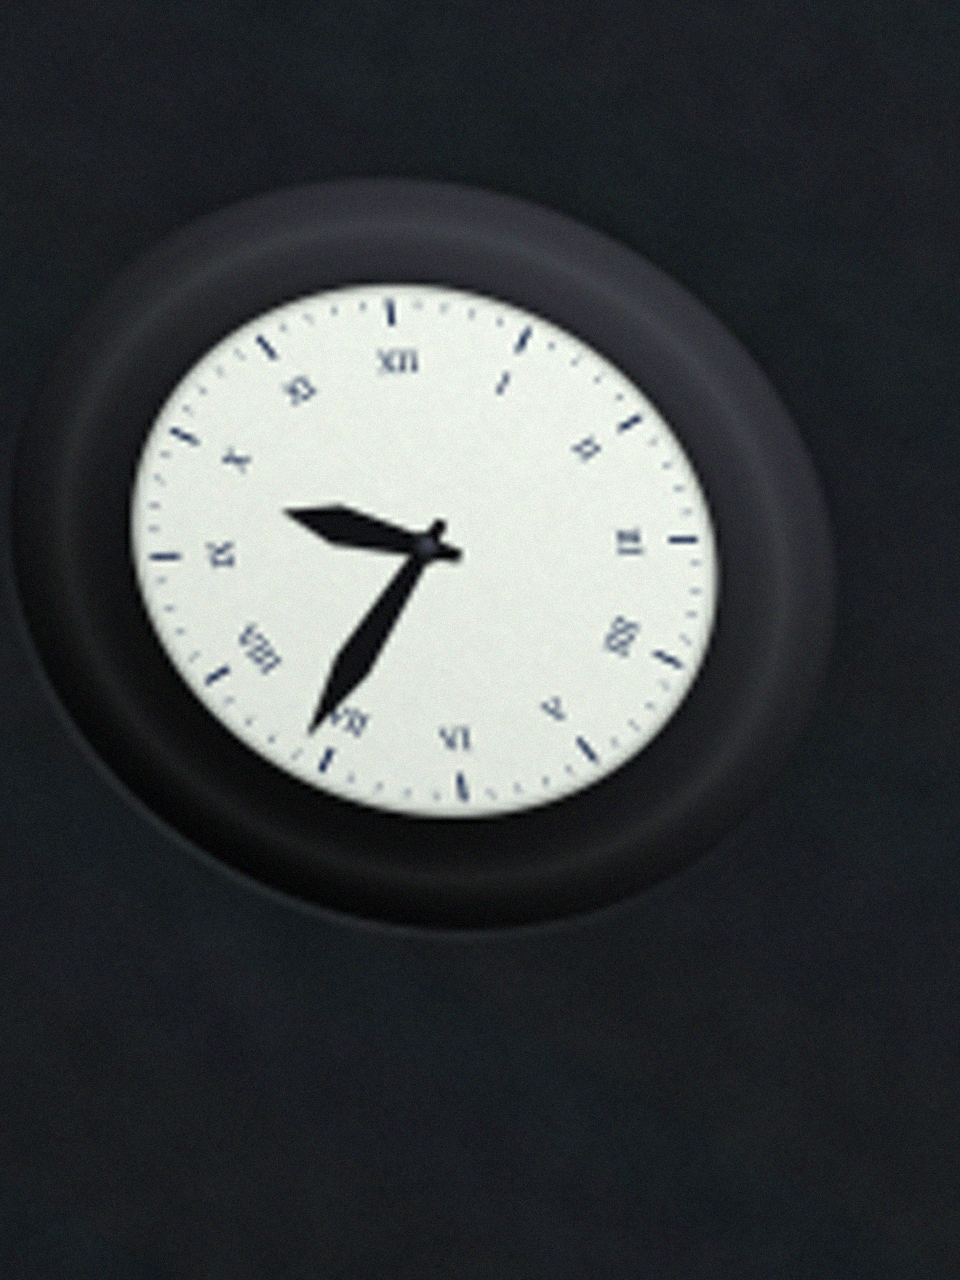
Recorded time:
{"hour": 9, "minute": 36}
